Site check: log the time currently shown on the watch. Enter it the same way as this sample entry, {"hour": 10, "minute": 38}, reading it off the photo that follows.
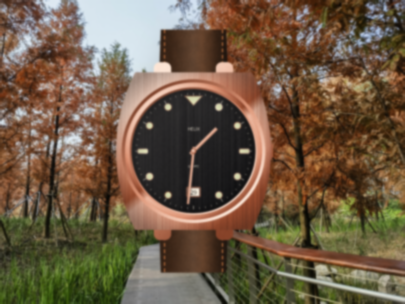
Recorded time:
{"hour": 1, "minute": 31}
